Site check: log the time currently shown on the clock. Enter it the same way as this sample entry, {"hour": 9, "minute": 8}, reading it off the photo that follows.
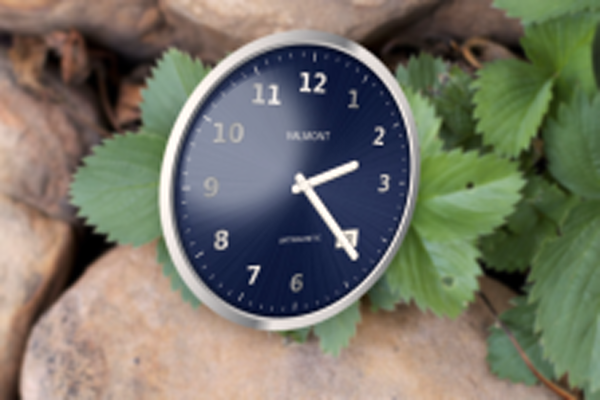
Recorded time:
{"hour": 2, "minute": 23}
